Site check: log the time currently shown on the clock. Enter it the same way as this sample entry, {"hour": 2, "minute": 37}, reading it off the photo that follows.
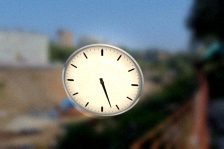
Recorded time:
{"hour": 5, "minute": 27}
